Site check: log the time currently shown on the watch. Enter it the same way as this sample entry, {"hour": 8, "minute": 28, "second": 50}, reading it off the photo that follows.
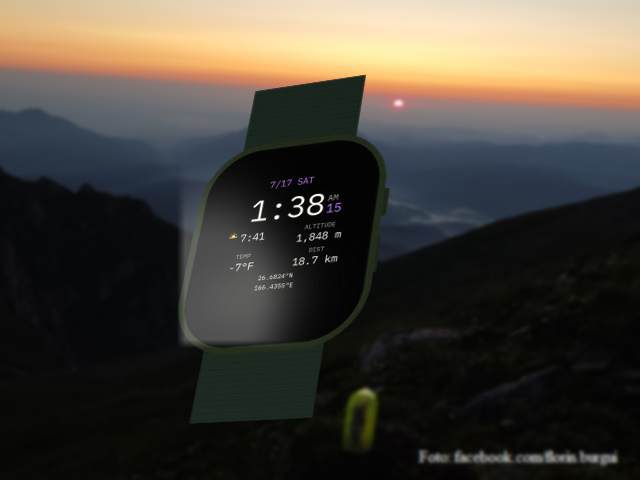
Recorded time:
{"hour": 1, "minute": 38, "second": 15}
